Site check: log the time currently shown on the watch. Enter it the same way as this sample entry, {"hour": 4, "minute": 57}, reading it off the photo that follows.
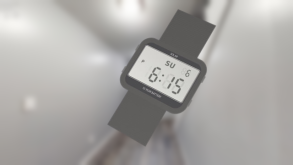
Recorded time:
{"hour": 6, "minute": 15}
